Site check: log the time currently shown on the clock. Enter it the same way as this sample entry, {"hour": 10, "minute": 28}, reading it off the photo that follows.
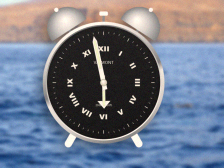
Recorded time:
{"hour": 5, "minute": 58}
